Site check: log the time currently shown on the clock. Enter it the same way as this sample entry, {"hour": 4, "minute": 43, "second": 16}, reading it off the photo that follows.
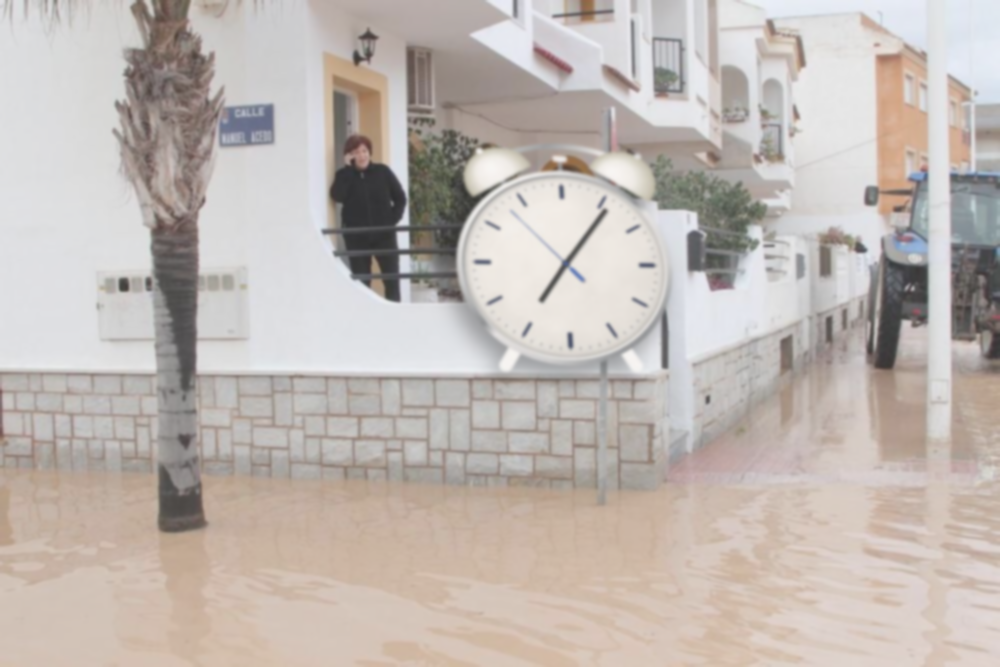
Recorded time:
{"hour": 7, "minute": 5, "second": 53}
